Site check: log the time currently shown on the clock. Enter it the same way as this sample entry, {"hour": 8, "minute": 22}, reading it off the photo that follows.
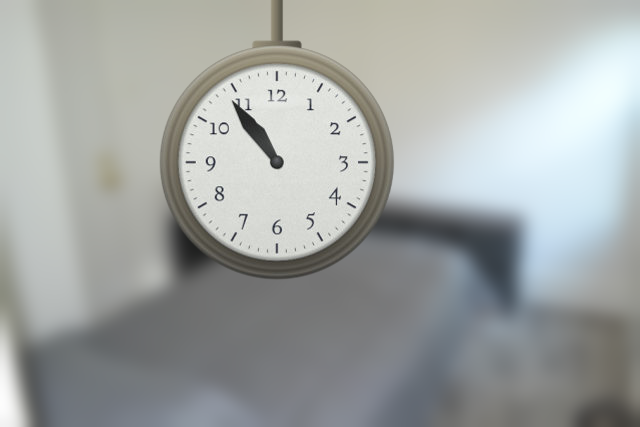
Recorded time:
{"hour": 10, "minute": 54}
